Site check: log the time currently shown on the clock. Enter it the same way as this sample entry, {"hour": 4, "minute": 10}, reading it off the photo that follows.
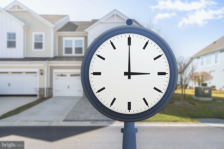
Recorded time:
{"hour": 3, "minute": 0}
